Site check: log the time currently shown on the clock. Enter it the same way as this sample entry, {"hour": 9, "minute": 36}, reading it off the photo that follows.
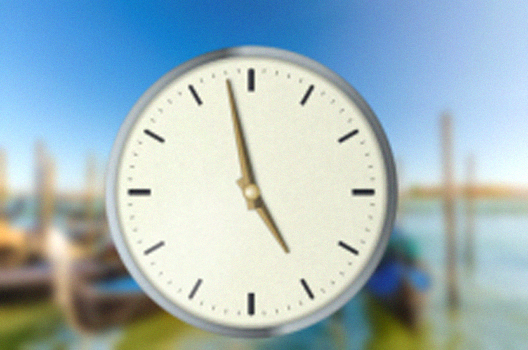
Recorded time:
{"hour": 4, "minute": 58}
